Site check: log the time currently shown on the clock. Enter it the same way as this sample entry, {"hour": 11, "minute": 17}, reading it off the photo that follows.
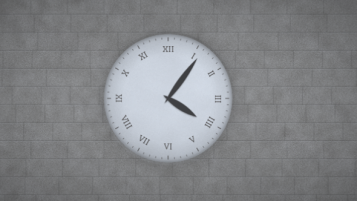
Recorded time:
{"hour": 4, "minute": 6}
